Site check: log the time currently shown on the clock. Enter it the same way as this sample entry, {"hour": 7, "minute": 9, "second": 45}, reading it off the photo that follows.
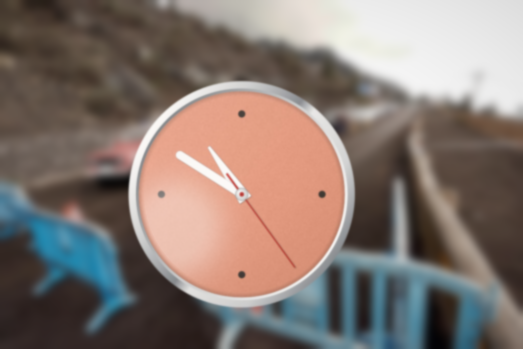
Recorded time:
{"hour": 10, "minute": 50, "second": 24}
